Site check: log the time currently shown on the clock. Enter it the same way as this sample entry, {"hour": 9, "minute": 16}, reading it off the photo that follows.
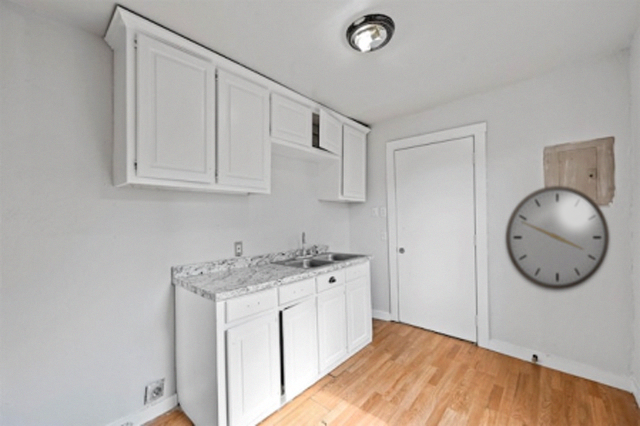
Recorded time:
{"hour": 3, "minute": 49}
